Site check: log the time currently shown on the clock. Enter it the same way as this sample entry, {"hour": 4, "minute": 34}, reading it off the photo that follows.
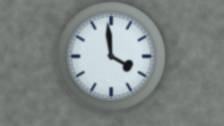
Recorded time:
{"hour": 3, "minute": 59}
